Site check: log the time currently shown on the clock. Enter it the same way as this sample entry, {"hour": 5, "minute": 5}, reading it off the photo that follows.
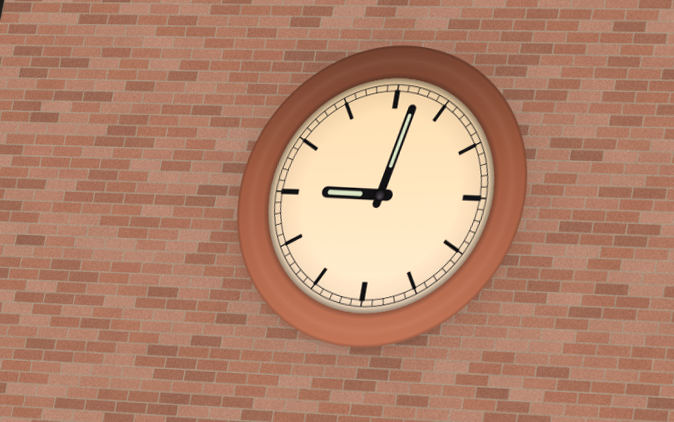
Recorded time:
{"hour": 9, "minute": 2}
